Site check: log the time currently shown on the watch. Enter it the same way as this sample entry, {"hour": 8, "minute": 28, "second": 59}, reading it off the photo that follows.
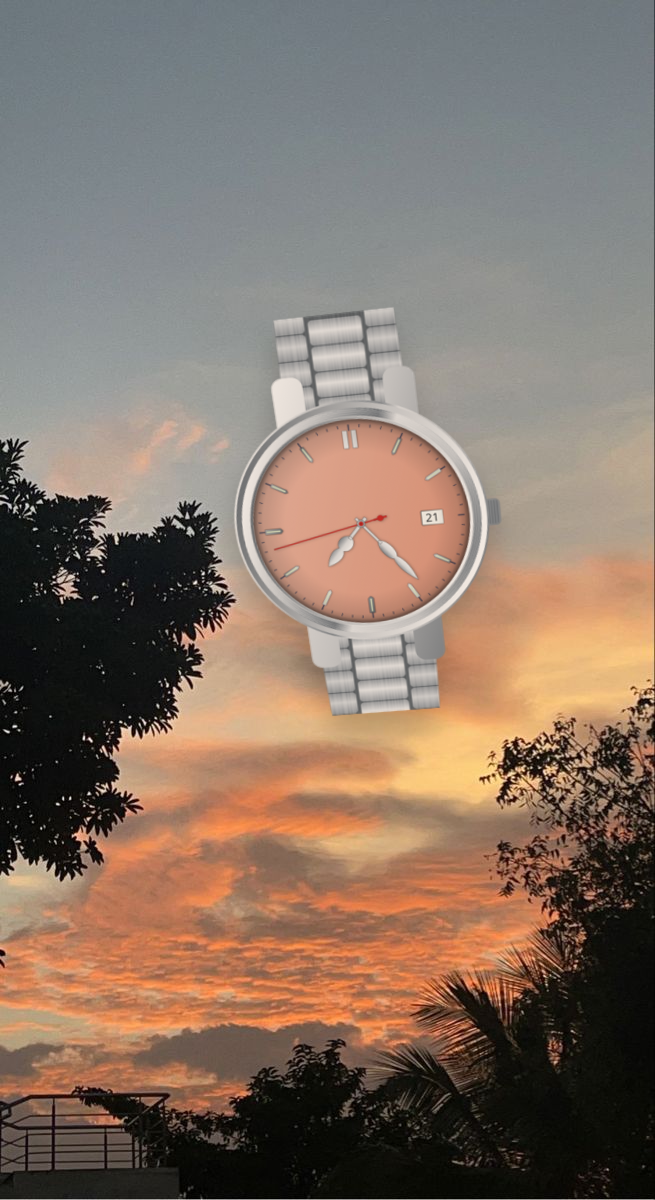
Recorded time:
{"hour": 7, "minute": 23, "second": 43}
